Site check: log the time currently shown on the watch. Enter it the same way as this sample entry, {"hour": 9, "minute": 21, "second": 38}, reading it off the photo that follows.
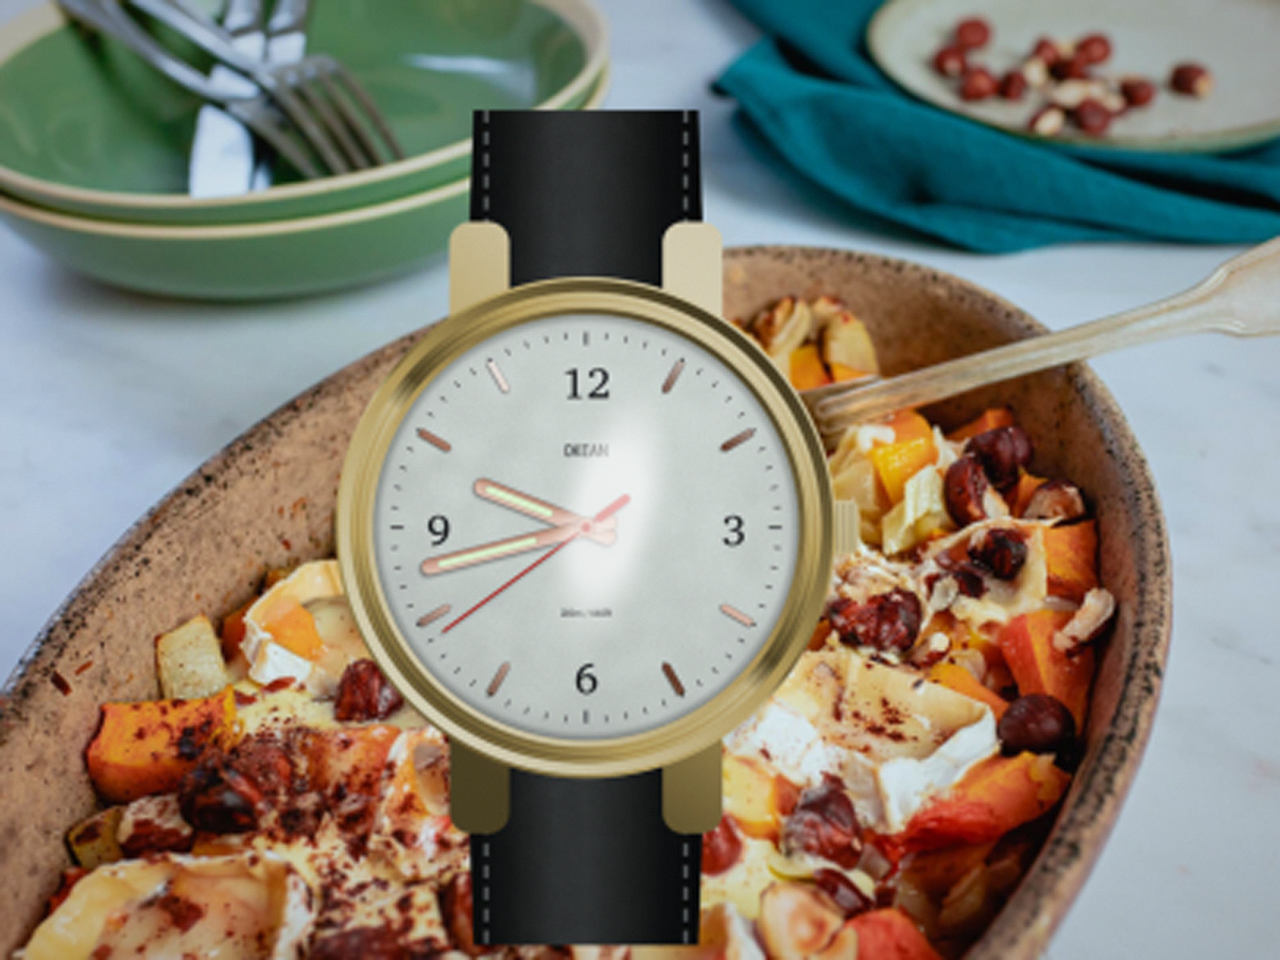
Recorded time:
{"hour": 9, "minute": 42, "second": 39}
